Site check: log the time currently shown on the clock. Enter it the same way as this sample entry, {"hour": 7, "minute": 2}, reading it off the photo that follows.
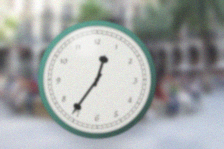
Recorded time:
{"hour": 12, "minute": 36}
